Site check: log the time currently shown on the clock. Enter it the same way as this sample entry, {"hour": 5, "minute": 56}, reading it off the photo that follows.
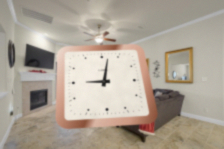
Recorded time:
{"hour": 9, "minute": 2}
